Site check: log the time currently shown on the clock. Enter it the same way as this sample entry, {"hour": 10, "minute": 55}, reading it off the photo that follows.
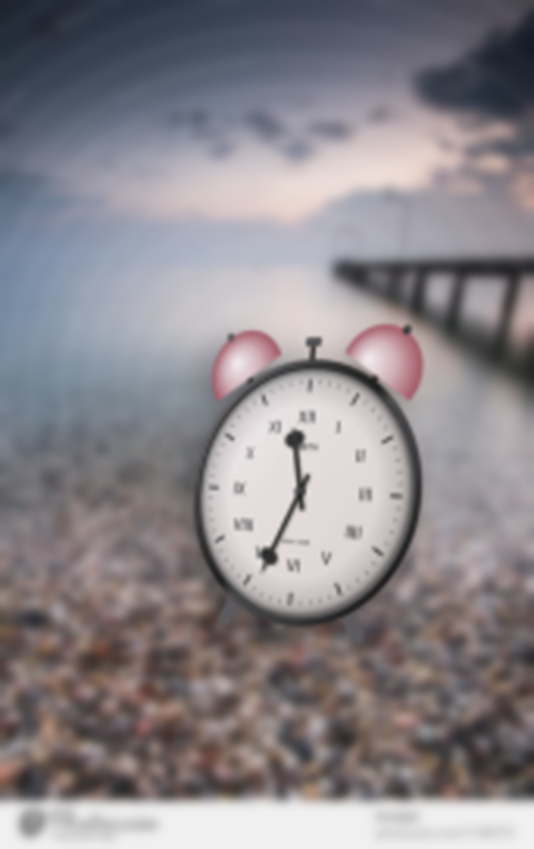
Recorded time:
{"hour": 11, "minute": 34}
